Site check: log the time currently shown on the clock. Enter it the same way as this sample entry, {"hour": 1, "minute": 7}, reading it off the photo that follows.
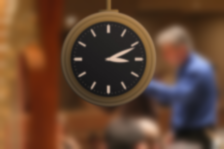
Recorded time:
{"hour": 3, "minute": 11}
